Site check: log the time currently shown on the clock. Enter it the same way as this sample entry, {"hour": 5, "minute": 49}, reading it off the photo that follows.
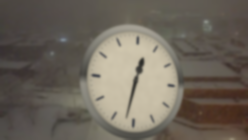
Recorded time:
{"hour": 12, "minute": 32}
